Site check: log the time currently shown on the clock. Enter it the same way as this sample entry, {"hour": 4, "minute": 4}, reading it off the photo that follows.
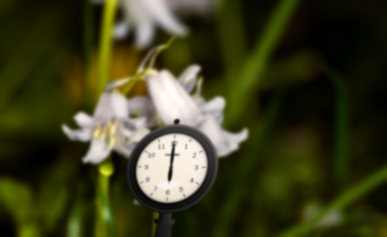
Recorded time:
{"hour": 6, "minute": 0}
